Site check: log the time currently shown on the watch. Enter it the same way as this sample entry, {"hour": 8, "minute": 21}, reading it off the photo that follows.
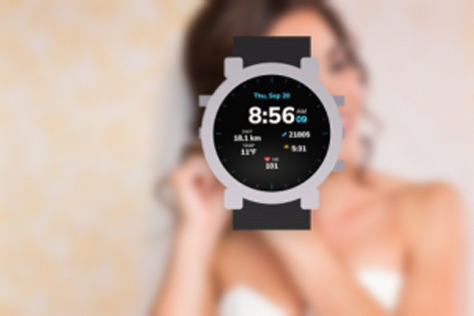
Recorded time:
{"hour": 8, "minute": 56}
